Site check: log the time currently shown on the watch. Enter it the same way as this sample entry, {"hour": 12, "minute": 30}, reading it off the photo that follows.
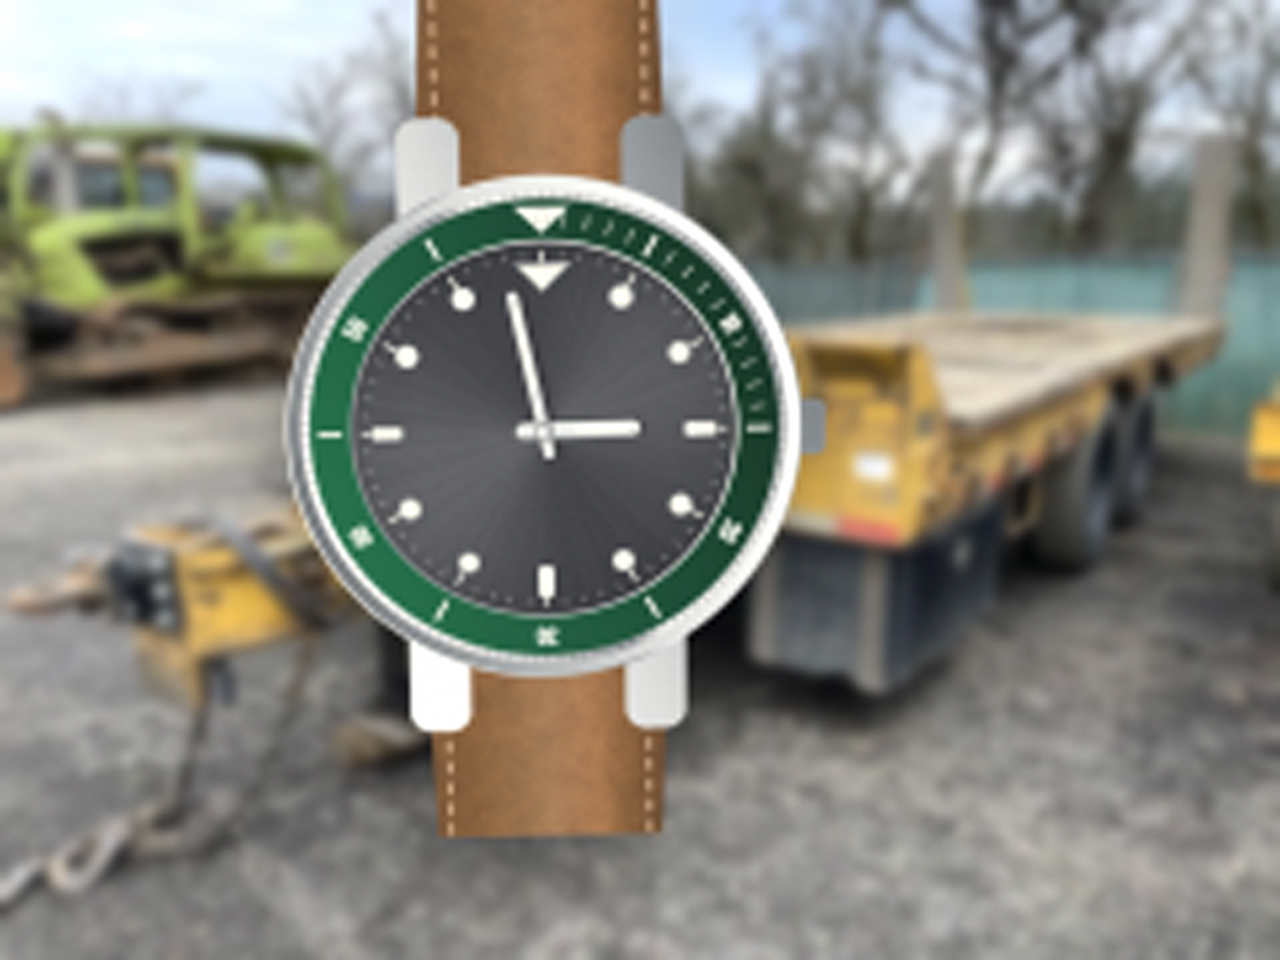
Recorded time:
{"hour": 2, "minute": 58}
